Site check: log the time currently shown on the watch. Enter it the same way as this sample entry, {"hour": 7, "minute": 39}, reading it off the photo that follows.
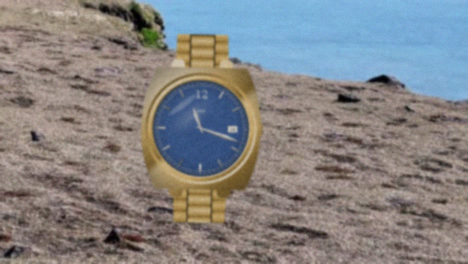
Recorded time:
{"hour": 11, "minute": 18}
